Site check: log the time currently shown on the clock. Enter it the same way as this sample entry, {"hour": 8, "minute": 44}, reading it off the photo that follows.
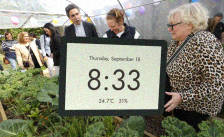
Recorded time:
{"hour": 8, "minute": 33}
